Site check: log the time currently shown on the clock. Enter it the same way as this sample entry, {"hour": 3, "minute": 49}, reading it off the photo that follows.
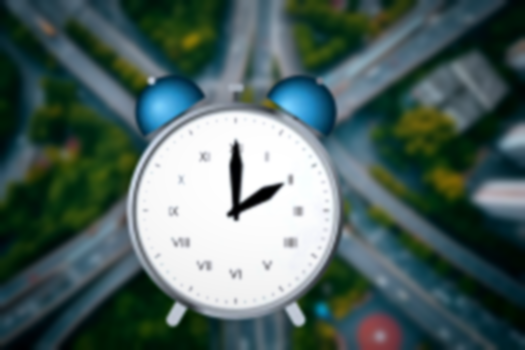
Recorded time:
{"hour": 2, "minute": 0}
